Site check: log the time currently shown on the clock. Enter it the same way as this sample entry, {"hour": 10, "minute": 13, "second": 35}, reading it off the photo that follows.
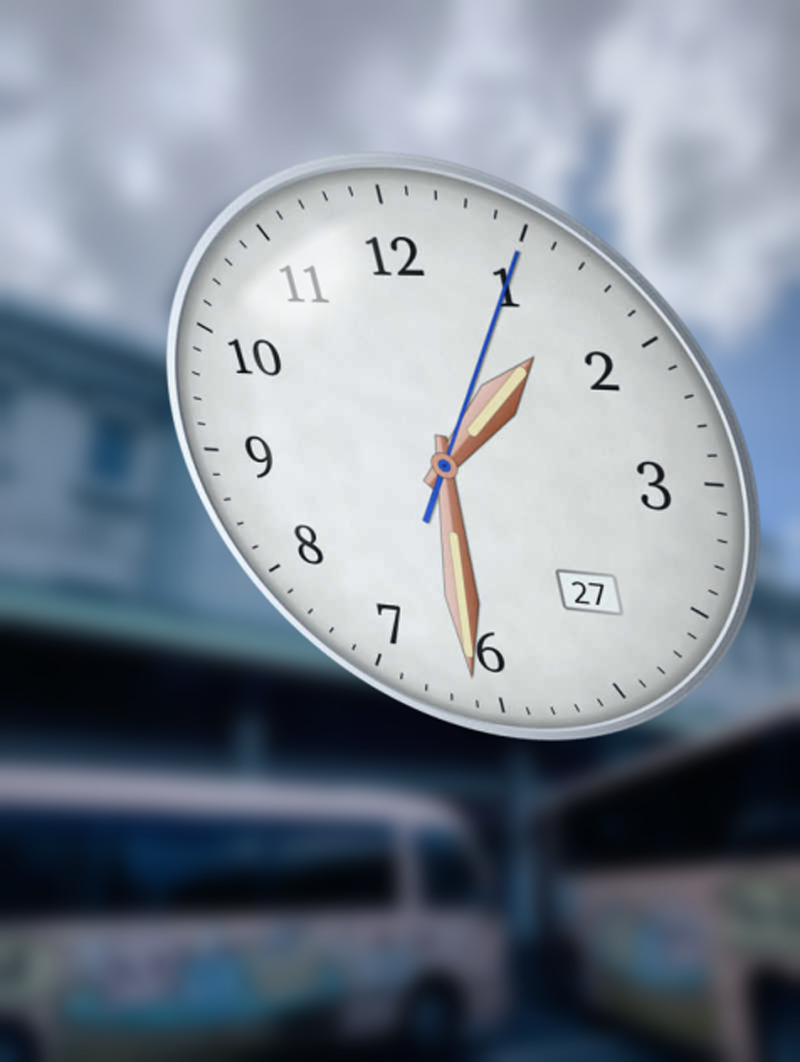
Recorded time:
{"hour": 1, "minute": 31, "second": 5}
